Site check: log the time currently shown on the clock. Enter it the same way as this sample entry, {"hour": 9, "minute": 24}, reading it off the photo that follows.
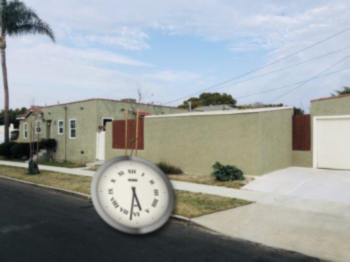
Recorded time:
{"hour": 5, "minute": 32}
